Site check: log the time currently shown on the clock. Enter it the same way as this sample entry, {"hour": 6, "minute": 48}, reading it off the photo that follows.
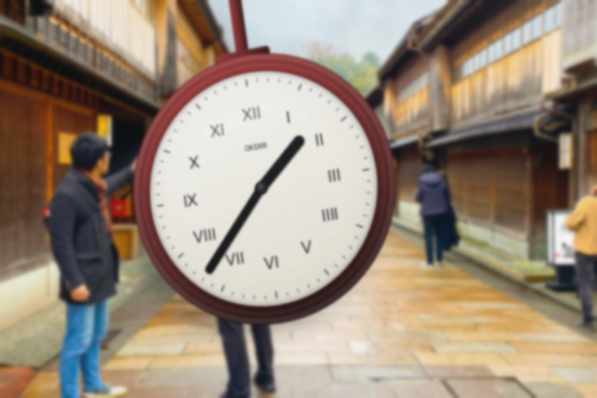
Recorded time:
{"hour": 1, "minute": 37}
